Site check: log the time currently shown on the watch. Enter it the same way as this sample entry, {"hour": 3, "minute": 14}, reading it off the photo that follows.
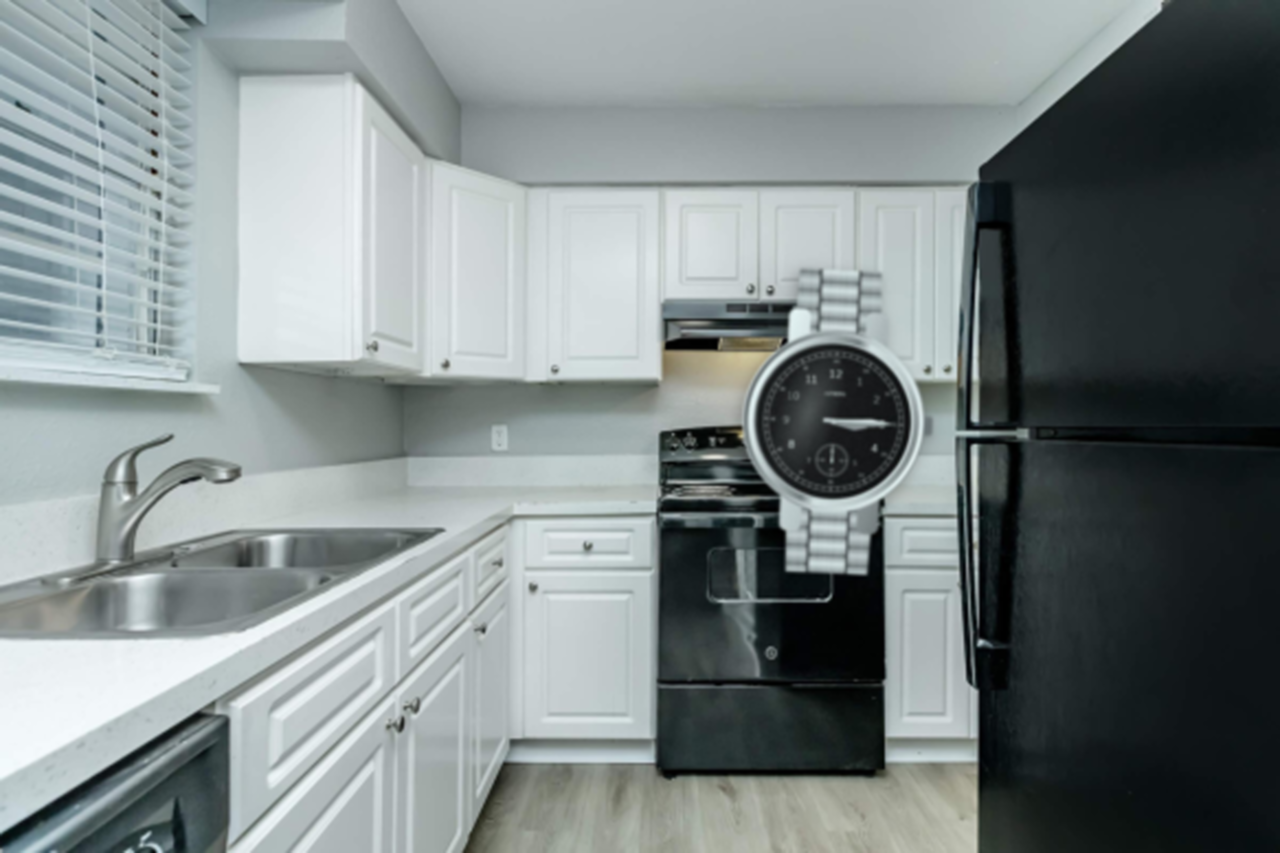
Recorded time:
{"hour": 3, "minute": 15}
